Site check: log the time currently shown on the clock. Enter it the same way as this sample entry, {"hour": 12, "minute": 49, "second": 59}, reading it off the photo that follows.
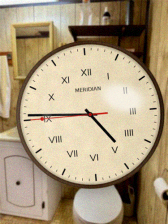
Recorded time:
{"hour": 4, "minute": 45, "second": 45}
